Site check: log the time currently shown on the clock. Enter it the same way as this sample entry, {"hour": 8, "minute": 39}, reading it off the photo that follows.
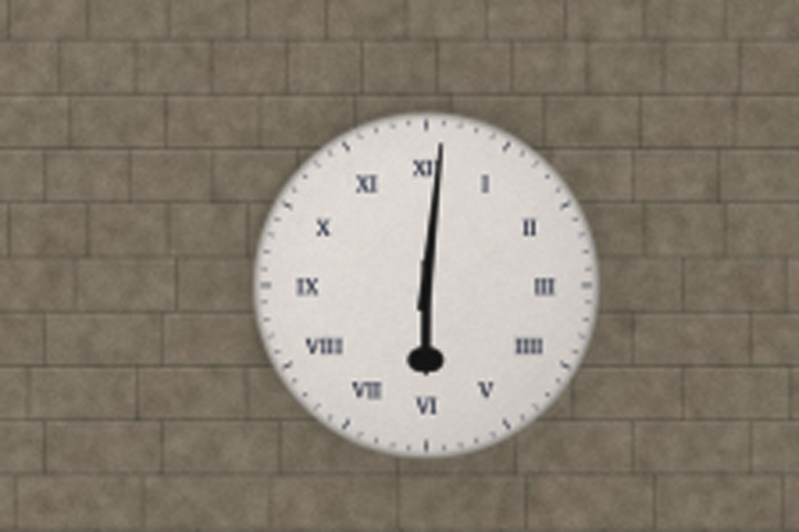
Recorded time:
{"hour": 6, "minute": 1}
